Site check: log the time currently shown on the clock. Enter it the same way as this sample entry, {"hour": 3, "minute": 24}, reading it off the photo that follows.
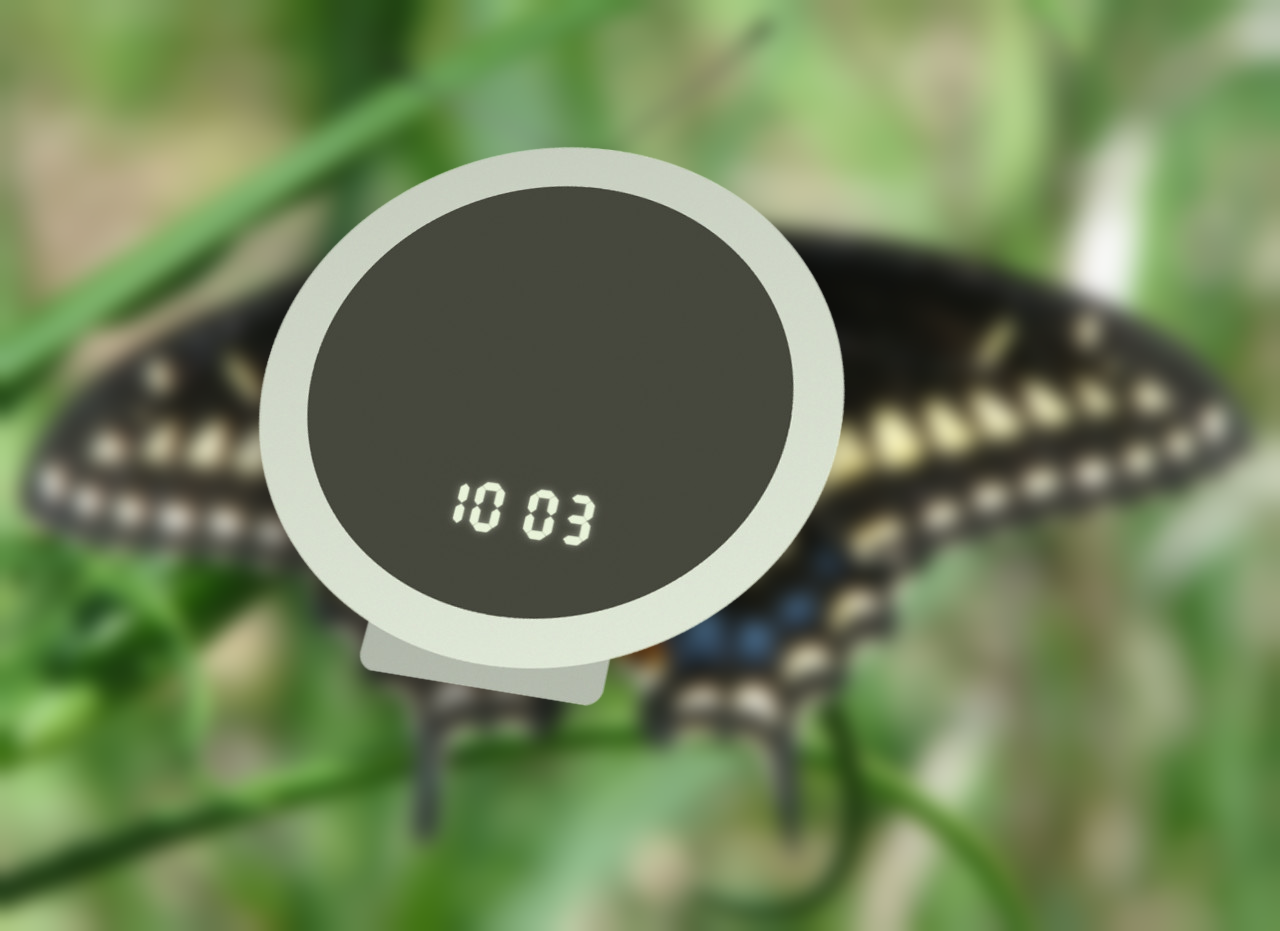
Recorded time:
{"hour": 10, "minute": 3}
